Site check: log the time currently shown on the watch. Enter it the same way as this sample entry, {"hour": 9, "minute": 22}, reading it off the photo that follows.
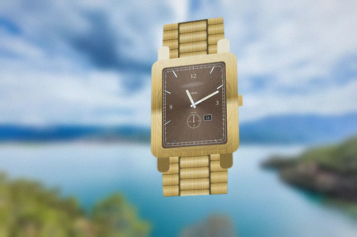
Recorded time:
{"hour": 11, "minute": 11}
